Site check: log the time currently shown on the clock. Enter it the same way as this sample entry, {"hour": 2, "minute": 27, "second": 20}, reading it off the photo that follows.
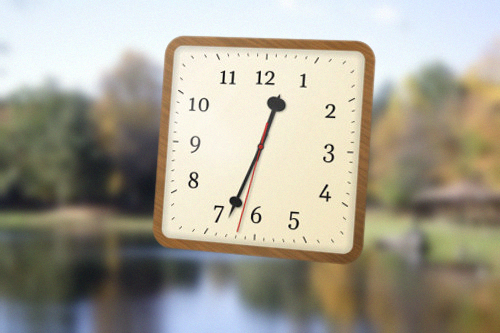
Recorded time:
{"hour": 12, "minute": 33, "second": 32}
